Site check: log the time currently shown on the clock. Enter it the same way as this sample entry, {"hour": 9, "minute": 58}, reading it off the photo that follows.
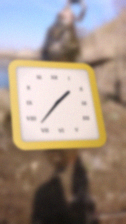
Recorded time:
{"hour": 1, "minute": 37}
